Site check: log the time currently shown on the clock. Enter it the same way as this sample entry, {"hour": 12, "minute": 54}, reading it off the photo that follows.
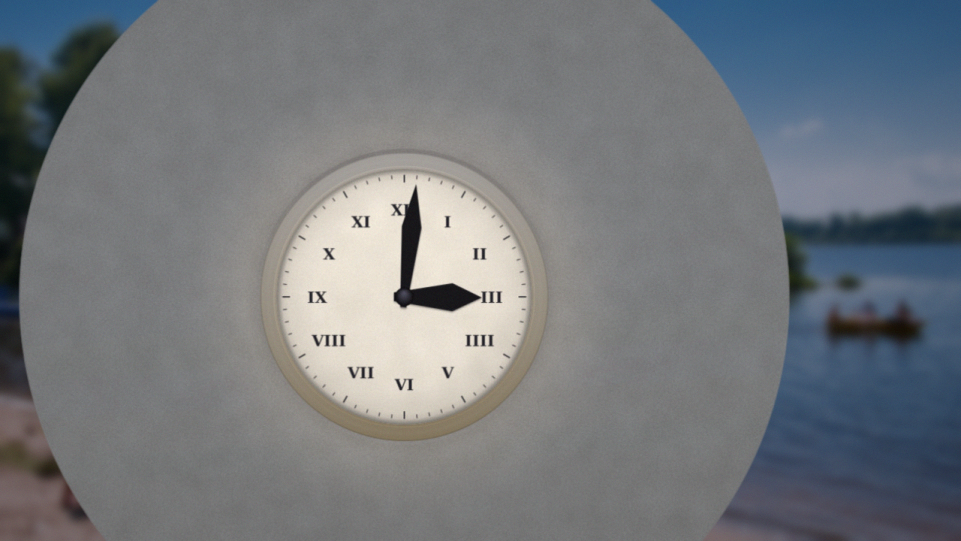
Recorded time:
{"hour": 3, "minute": 1}
